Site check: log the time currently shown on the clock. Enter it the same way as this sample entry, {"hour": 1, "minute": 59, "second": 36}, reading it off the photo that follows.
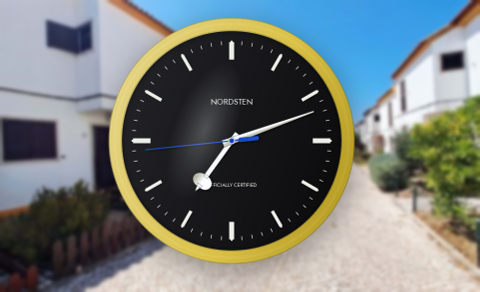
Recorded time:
{"hour": 7, "minute": 11, "second": 44}
